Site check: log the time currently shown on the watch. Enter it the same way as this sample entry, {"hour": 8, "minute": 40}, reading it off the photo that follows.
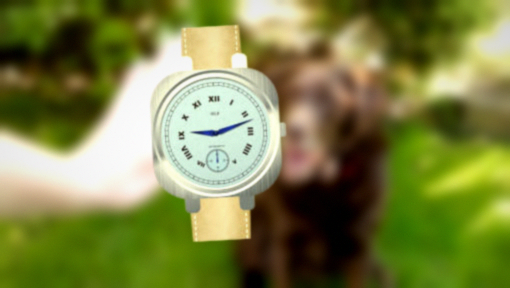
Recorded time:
{"hour": 9, "minute": 12}
